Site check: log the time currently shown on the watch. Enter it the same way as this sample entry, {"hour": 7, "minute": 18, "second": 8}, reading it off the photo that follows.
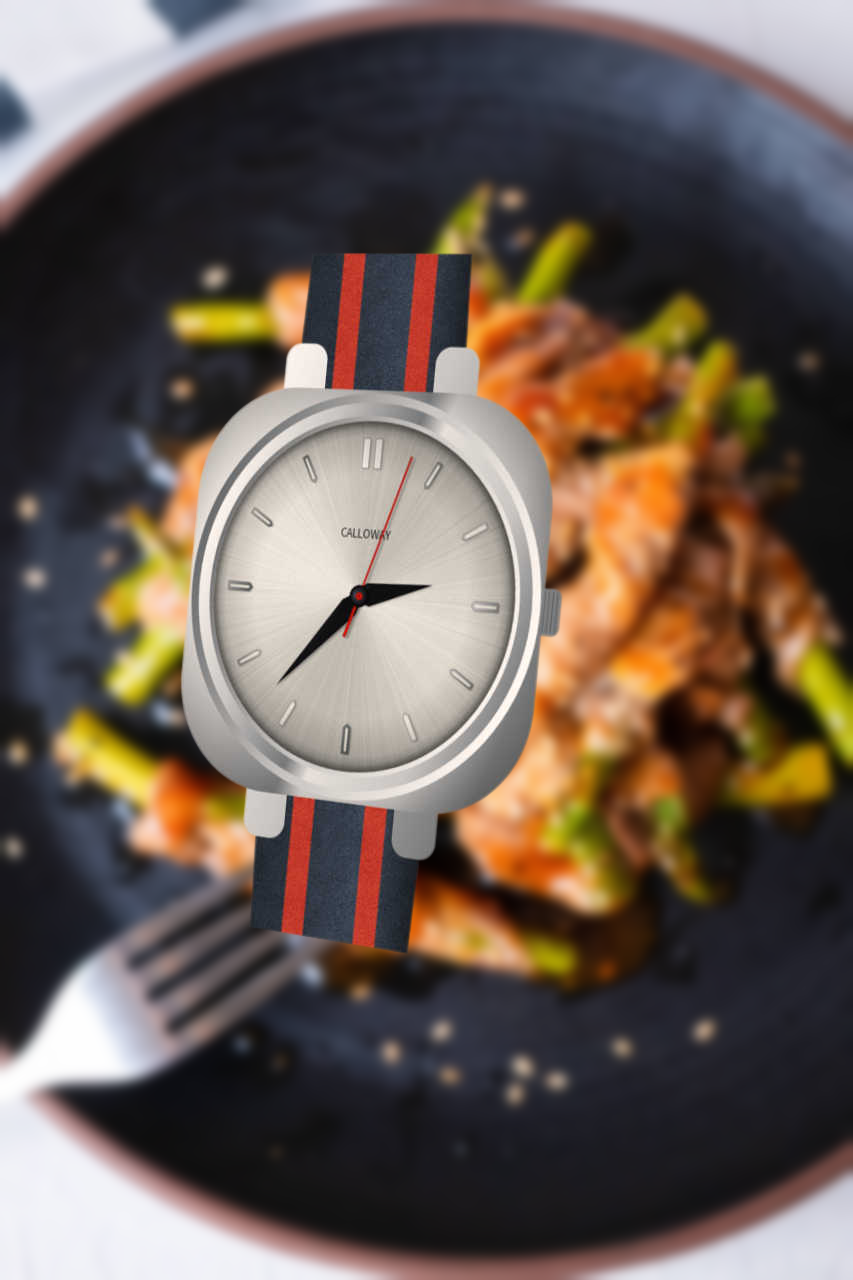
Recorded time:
{"hour": 2, "minute": 37, "second": 3}
